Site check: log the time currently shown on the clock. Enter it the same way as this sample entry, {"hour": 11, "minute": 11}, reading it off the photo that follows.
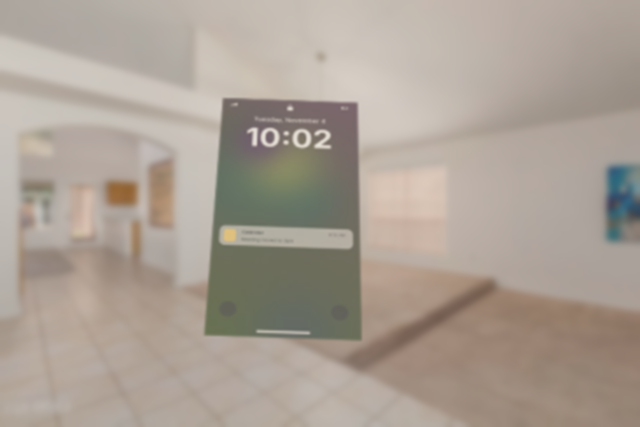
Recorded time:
{"hour": 10, "minute": 2}
